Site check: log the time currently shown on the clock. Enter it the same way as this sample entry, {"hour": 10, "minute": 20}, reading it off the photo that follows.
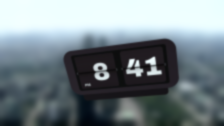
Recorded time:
{"hour": 8, "minute": 41}
